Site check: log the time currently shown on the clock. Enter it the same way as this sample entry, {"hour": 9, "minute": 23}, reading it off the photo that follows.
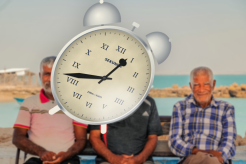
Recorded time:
{"hour": 12, "minute": 42}
